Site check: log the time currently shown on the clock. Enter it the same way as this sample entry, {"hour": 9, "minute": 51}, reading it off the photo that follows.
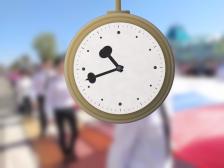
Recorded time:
{"hour": 10, "minute": 42}
